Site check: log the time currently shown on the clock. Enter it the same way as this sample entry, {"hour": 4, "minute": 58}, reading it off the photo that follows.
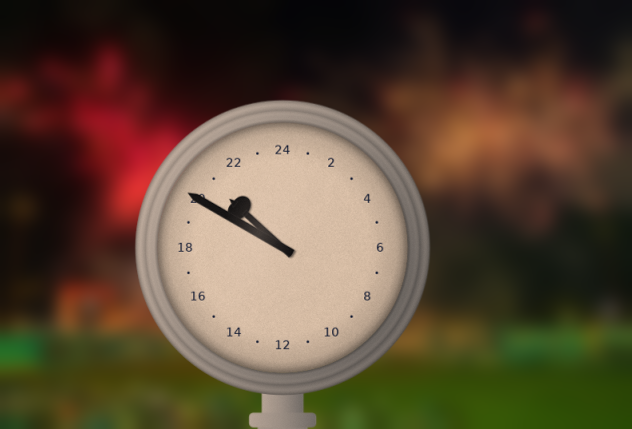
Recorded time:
{"hour": 20, "minute": 50}
